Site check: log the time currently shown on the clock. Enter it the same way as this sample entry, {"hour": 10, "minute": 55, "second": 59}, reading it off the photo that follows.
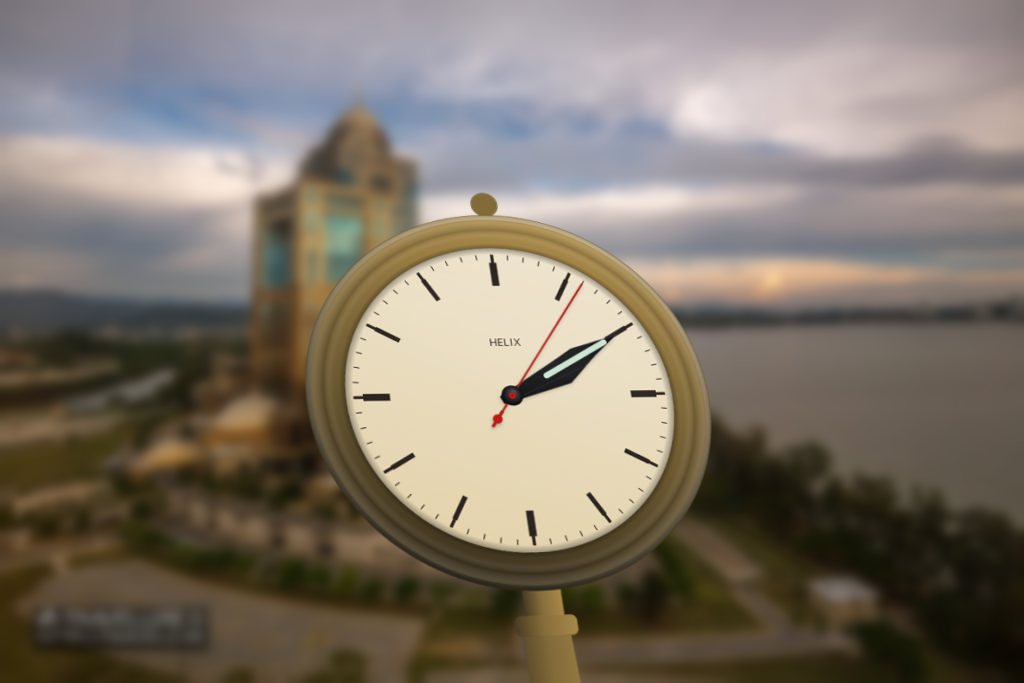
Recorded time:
{"hour": 2, "minute": 10, "second": 6}
